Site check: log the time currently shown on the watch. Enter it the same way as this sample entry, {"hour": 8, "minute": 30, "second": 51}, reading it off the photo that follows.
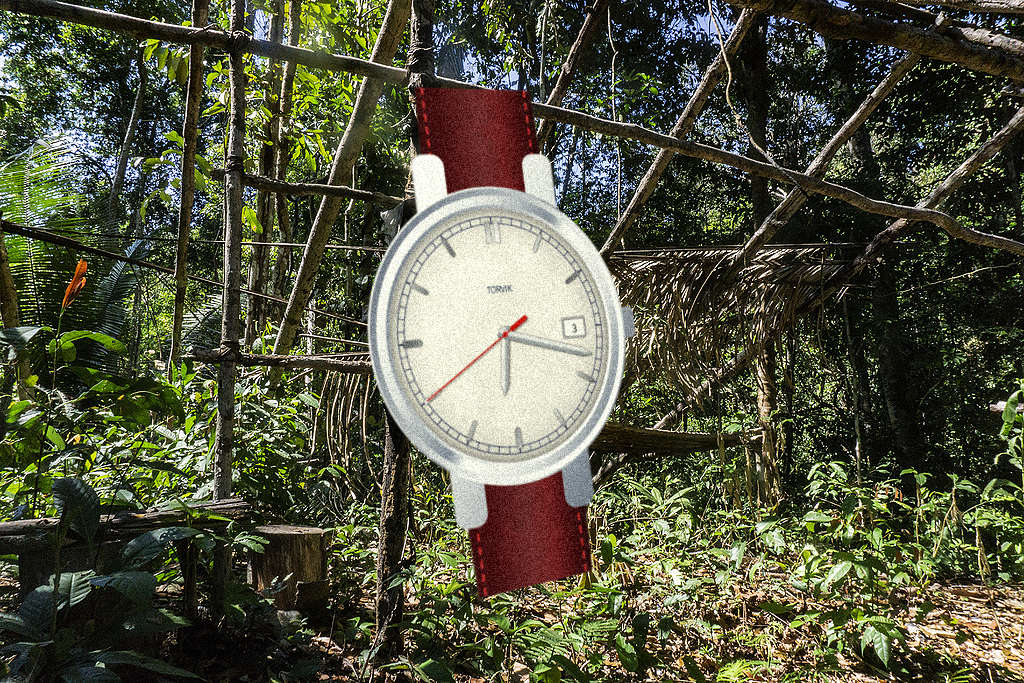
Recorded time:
{"hour": 6, "minute": 17, "second": 40}
